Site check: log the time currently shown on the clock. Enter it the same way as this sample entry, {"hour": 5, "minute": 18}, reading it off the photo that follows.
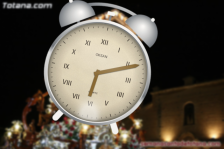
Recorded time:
{"hour": 6, "minute": 11}
